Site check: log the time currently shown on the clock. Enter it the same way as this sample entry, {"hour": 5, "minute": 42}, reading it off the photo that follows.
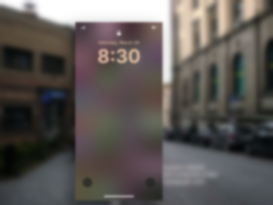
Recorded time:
{"hour": 8, "minute": 30}
